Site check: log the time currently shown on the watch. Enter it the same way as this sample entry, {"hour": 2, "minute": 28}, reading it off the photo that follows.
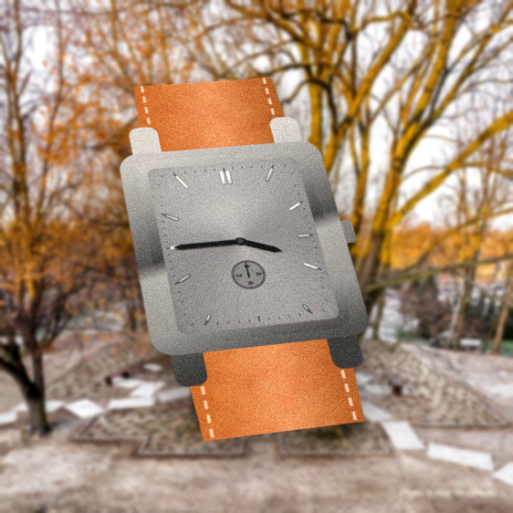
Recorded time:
{"hour": 3, "minute": 45}
